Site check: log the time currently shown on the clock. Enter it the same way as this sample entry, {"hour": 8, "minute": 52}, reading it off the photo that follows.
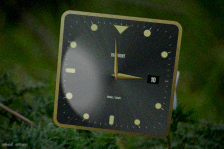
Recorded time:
{"hour": 2, "minute": 59}
